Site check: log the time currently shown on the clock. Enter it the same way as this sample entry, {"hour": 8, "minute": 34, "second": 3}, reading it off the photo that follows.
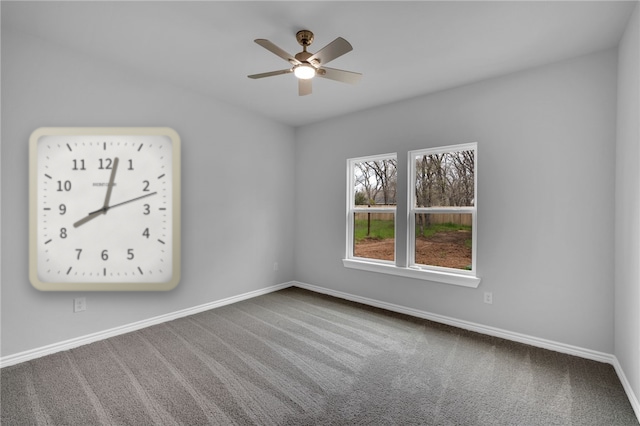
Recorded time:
{"hour": 8, "minute": 2, "second": 12}
